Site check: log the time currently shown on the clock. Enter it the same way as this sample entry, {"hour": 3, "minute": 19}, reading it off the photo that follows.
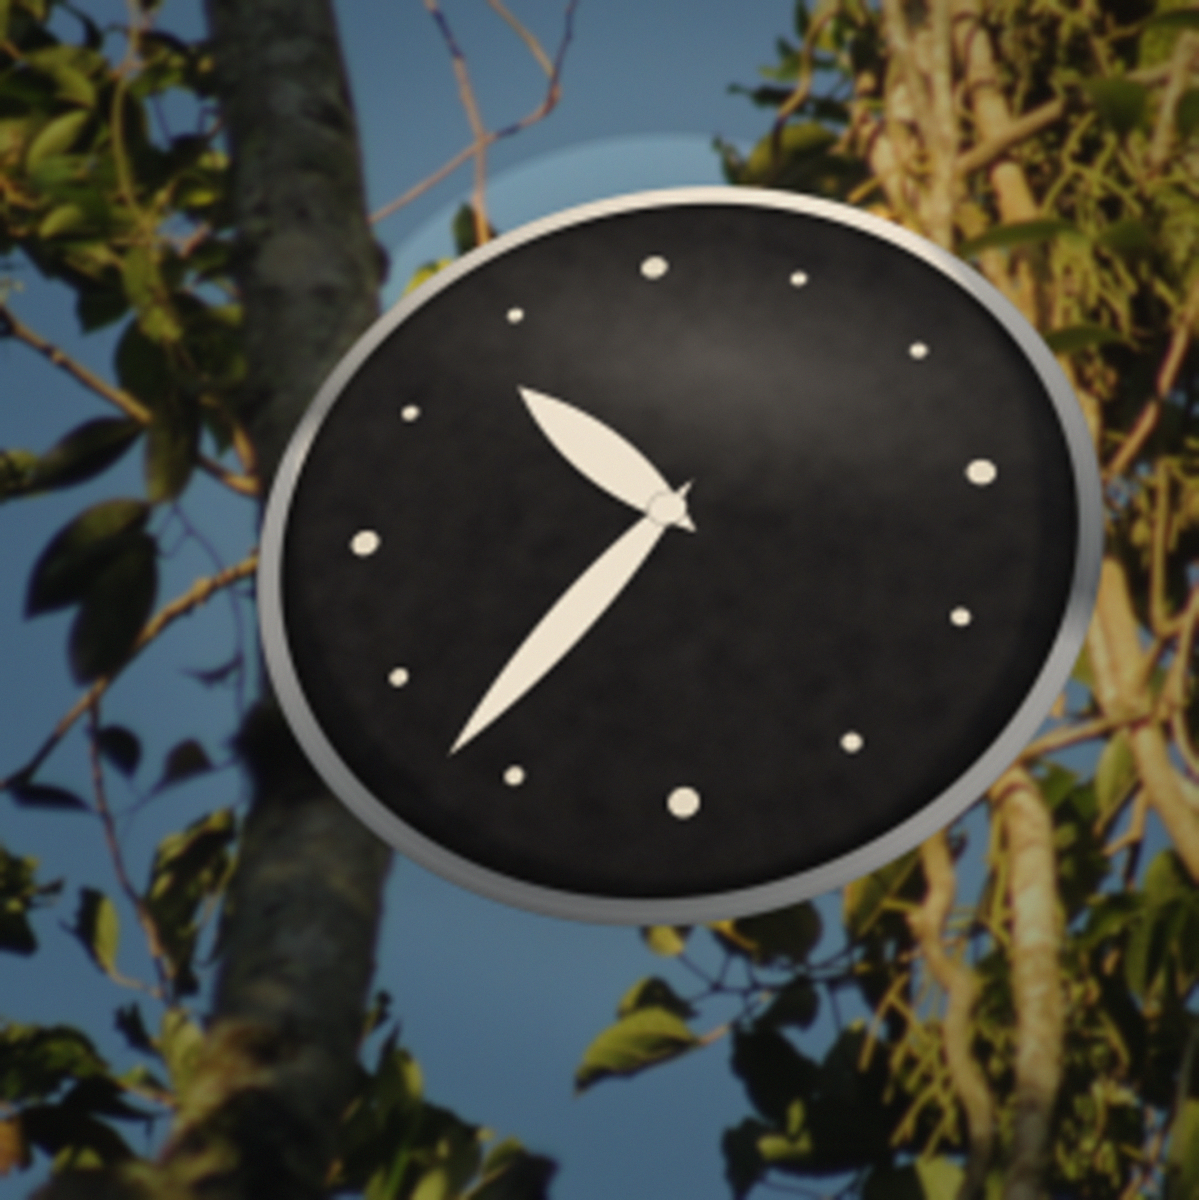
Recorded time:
{"hour": 10, "minute": 37}
